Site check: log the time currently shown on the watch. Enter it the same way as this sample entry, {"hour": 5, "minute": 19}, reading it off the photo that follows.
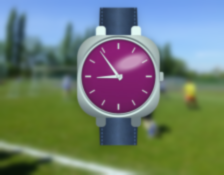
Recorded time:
{"hour": 8, "minute": 54}
